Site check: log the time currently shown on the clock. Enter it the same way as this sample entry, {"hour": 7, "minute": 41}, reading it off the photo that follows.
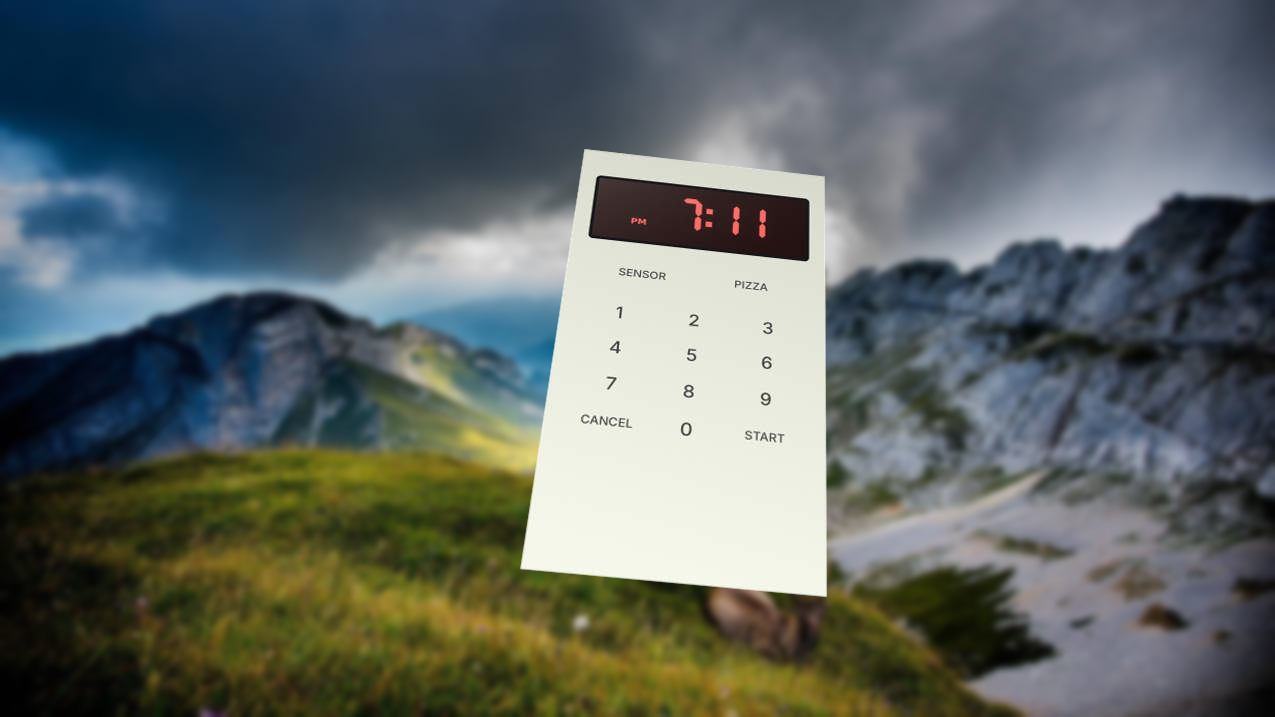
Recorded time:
{"hour": 7, "minute": 11}
